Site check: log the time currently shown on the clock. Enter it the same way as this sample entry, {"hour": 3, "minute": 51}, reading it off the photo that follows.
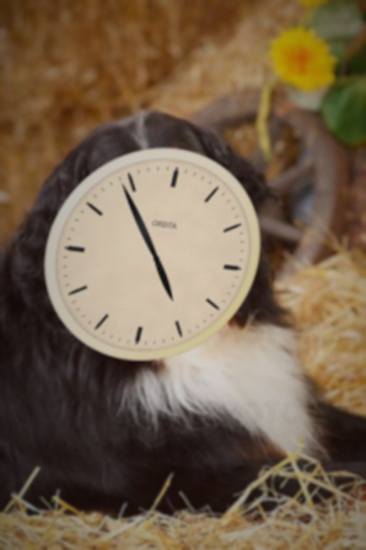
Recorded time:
{"hour": 4, "minute": 54}
